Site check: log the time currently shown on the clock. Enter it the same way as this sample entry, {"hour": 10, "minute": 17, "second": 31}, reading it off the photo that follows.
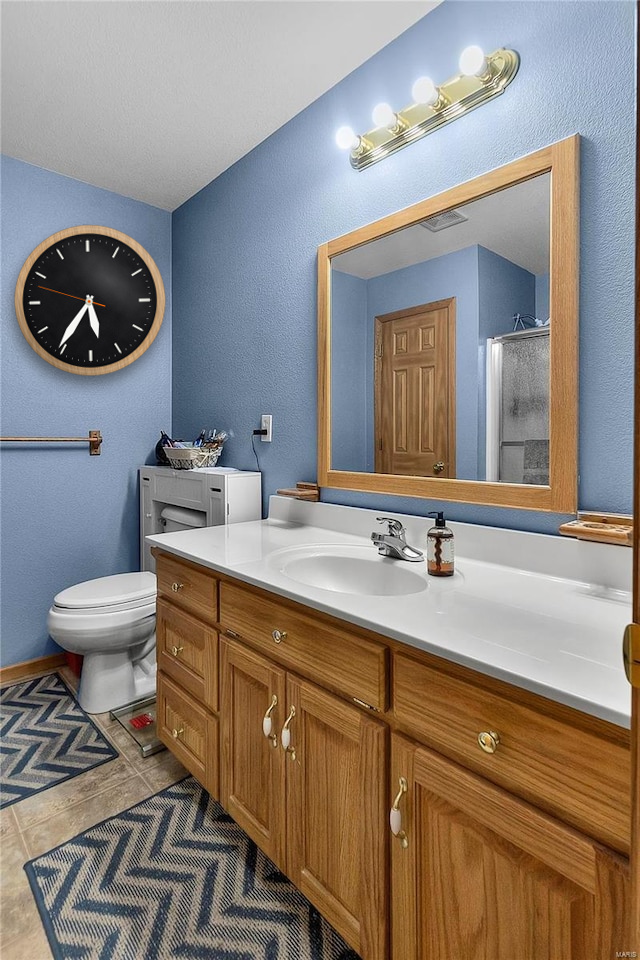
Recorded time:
{"hour": 5, "minute": 35, "second": 48}
